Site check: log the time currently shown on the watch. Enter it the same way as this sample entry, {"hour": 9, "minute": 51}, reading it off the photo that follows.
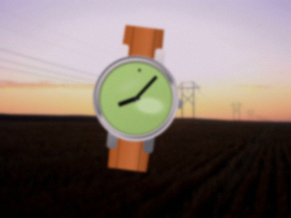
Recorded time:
{"hour": 8, "minute": 6}
